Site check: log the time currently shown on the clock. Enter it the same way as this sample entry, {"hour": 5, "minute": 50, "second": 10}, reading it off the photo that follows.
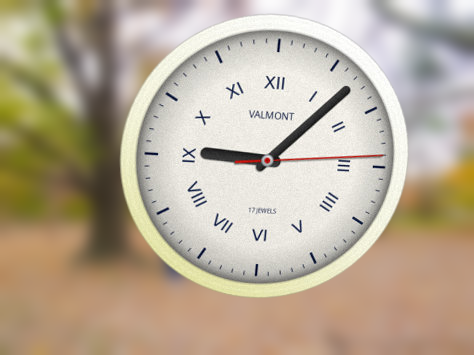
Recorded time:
{"hour": 9, "minute": 7, "second": 14}
